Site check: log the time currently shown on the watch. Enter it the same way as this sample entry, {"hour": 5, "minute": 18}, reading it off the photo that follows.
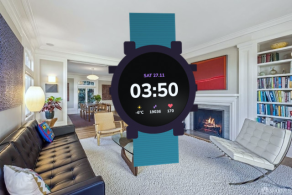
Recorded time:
{"hour": 3, "minute": 50}
